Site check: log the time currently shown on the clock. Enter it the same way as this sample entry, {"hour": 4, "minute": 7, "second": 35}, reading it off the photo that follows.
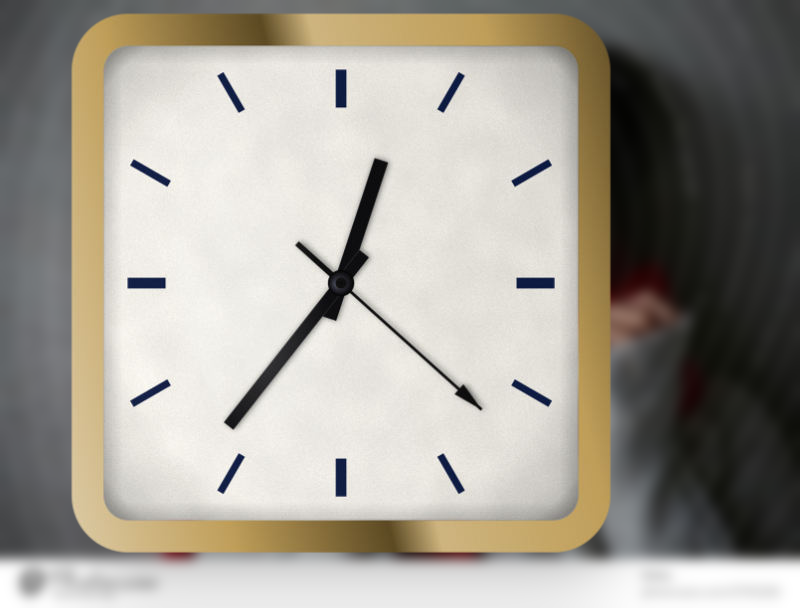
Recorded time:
{"hour": 12, "minute": 36, "second": 22}
